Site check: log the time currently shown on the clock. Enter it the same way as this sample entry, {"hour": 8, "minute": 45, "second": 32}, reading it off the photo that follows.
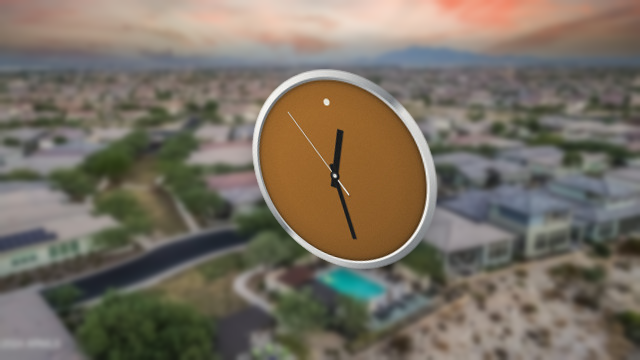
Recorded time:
{"hour": 12, "minute": 27, "second": 54}
